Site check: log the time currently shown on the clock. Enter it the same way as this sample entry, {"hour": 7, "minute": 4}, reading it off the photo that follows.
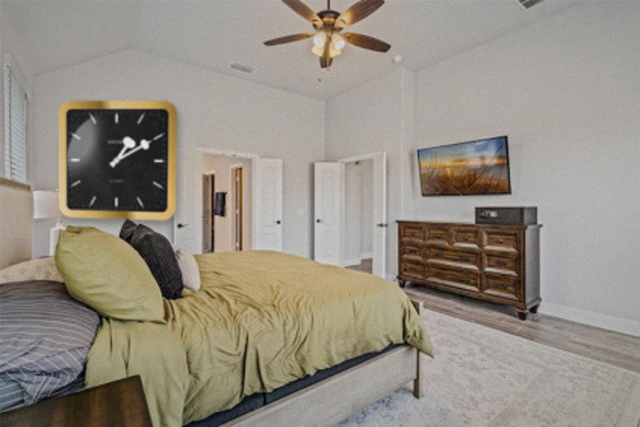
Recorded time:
{"hour": 1, "minute": 10}
